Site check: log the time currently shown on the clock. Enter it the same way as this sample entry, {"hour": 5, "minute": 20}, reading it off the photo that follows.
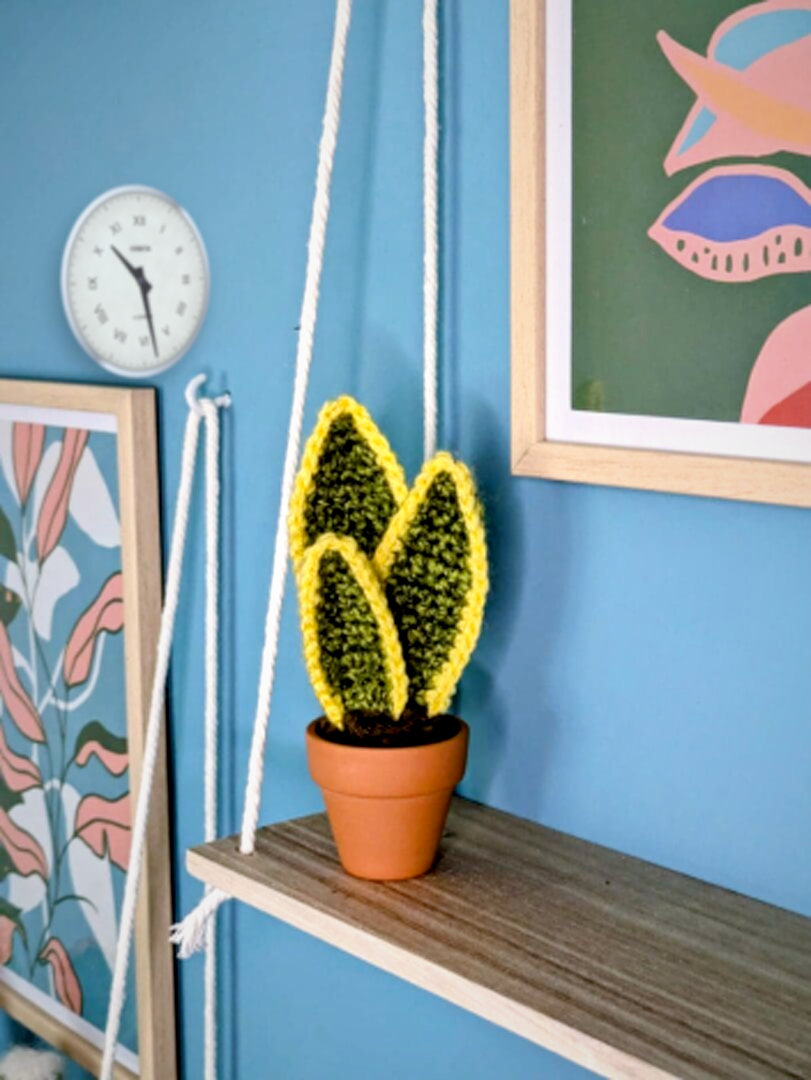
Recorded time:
{"hour": 10, "minute": 28}
